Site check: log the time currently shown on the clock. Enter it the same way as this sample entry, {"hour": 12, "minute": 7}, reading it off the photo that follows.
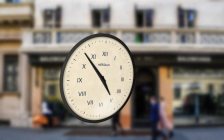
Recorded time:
{"hour": 4, "minute": 53}
